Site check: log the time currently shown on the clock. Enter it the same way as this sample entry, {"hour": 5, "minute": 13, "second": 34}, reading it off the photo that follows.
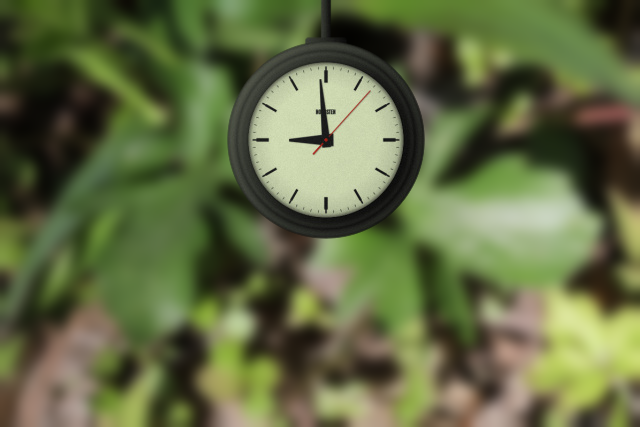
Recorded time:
{"hour": 8, "minute": 59, "second": 7}
